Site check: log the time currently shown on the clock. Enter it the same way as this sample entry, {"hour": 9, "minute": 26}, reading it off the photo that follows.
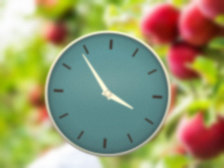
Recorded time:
{"hour": 3, "minute": 54}
